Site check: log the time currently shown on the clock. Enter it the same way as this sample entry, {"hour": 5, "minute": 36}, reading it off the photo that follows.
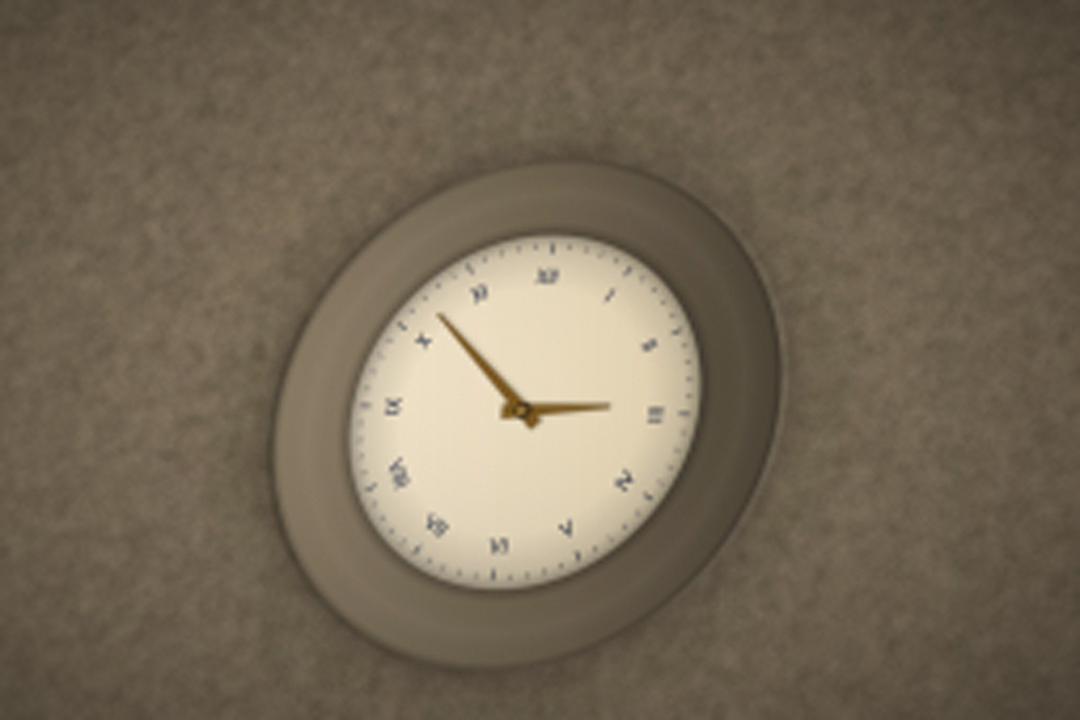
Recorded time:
{"hour": 2, "minute": 52}
